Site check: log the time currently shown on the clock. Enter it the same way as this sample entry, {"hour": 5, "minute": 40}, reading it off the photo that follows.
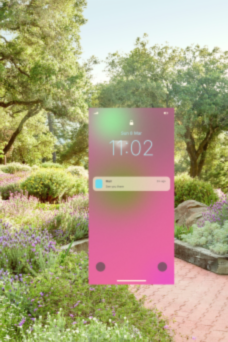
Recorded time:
{"hour": 11, "minute": 2}
